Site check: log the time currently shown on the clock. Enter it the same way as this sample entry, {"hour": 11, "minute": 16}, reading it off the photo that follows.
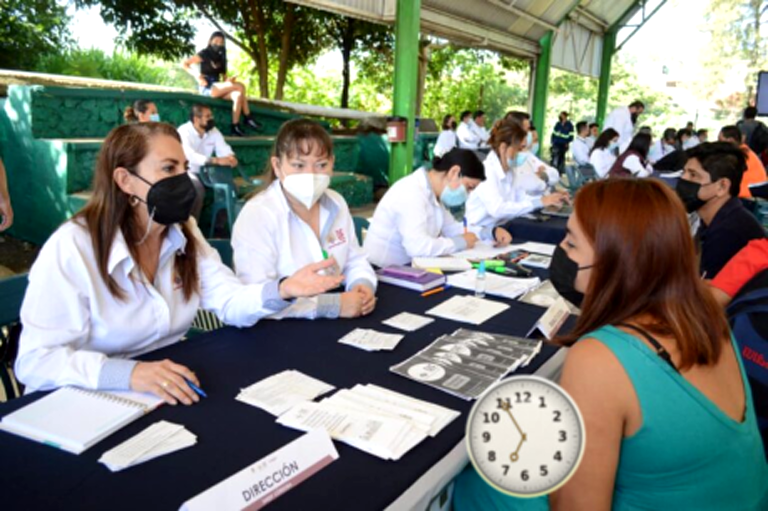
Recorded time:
{"hour": 6, "minute": 55}
